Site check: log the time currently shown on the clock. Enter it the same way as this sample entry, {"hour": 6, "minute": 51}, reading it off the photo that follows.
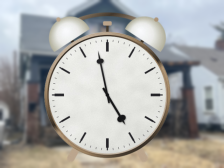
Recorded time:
{"hour": 4, "minute": 58}
